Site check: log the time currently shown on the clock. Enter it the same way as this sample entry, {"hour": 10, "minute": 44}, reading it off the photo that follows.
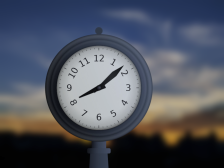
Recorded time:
{"hour": 8, "minute": 8}
